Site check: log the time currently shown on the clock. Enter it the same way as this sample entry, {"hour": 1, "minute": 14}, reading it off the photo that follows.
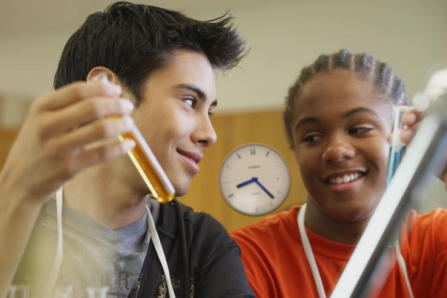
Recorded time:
{"hour": 8, "minute": 23}
